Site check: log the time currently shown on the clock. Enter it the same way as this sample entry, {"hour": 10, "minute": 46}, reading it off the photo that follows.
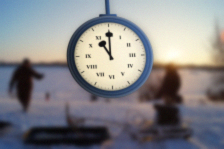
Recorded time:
{"hour": 11, "minute": 0}
